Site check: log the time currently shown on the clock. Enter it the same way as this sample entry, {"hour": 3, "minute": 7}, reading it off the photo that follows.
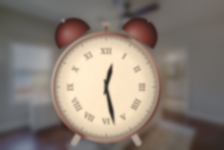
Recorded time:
{"hour": 12, "minute": 28}
